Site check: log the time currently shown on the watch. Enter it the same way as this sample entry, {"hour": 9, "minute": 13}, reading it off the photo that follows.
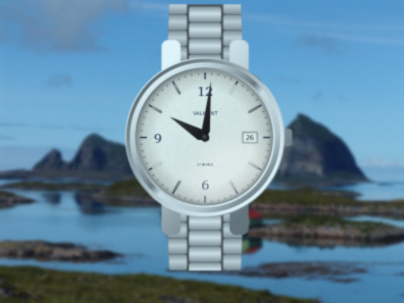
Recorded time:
{"hour": 10, "minute": 1}
